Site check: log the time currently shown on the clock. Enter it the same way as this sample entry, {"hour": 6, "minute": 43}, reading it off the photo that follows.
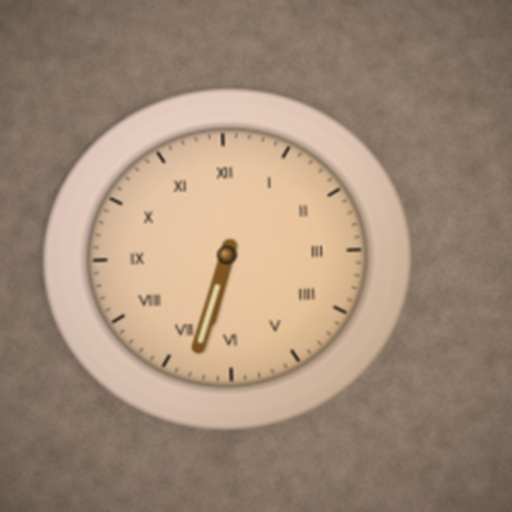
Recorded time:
{"hour": 6, "minute": 33}
